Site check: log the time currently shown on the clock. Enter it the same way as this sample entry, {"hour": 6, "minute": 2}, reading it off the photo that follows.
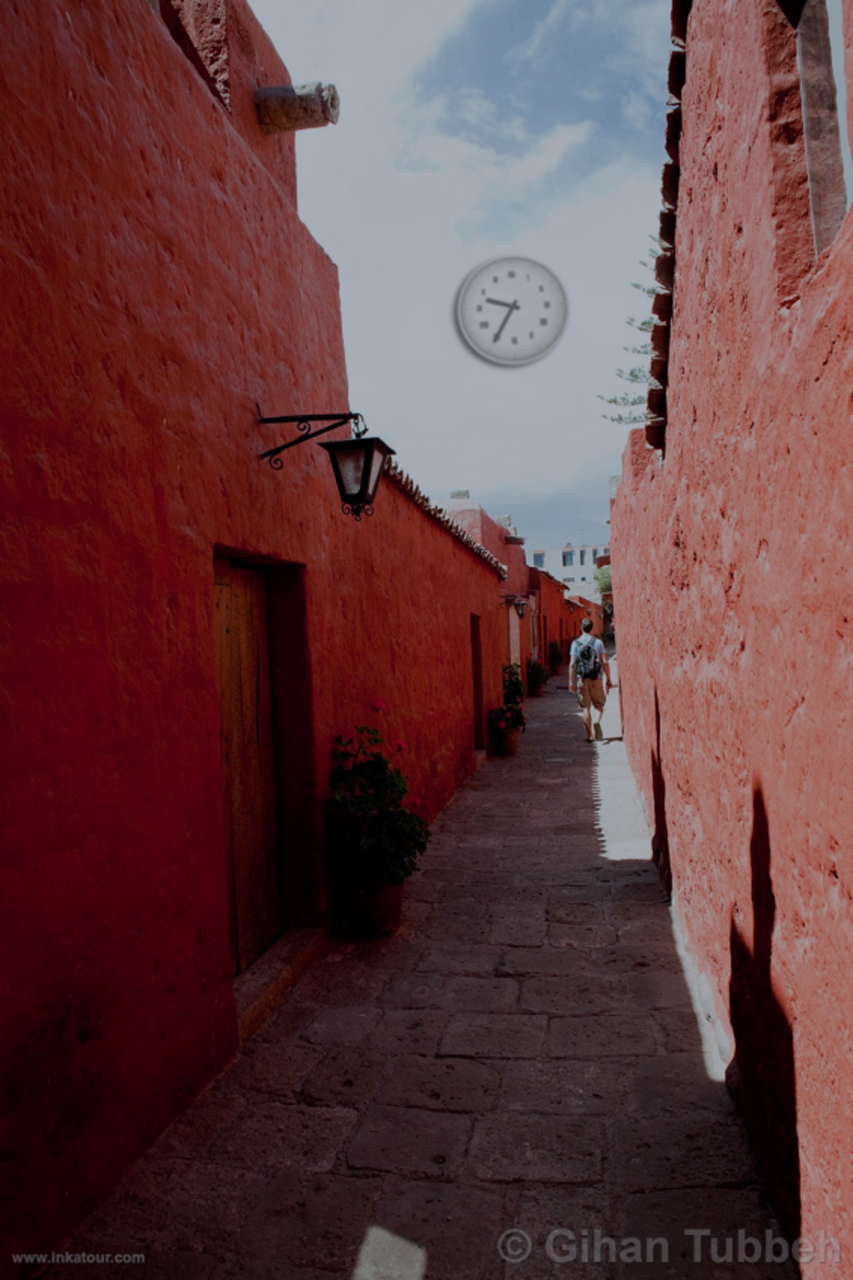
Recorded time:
{"hour": 9, "minute": 35}
